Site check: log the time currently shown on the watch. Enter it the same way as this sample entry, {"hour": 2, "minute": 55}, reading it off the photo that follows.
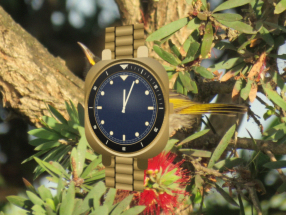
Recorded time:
{"hour": 12, "minute": 4}
